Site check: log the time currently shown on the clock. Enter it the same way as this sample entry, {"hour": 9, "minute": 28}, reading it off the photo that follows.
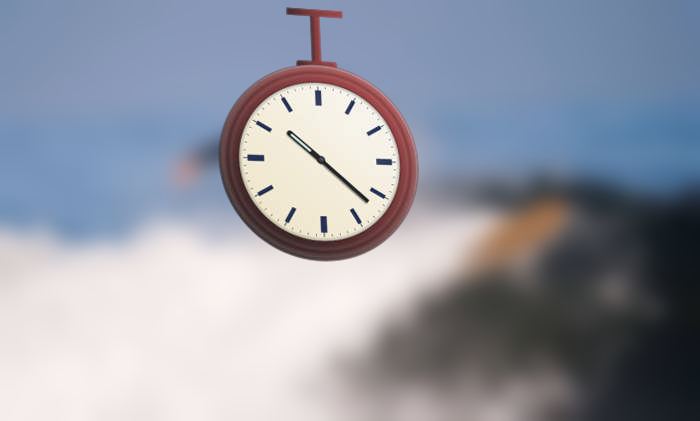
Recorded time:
{"hour": 10, "minute": 22}
